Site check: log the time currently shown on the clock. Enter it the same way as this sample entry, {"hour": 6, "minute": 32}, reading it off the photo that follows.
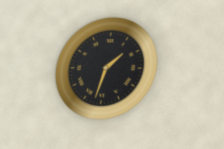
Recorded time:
{"hour": 1, "minute": 32}
